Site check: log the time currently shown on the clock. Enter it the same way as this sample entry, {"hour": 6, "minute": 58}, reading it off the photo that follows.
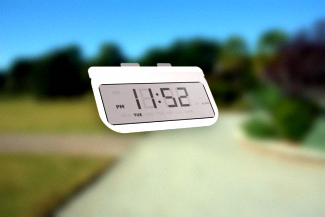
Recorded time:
{"hour": 11, "minute": 52}
